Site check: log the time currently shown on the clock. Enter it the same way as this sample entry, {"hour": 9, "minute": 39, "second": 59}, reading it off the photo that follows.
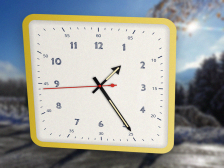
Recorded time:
{"hour": 1, "minute": 24, "second": 44}
